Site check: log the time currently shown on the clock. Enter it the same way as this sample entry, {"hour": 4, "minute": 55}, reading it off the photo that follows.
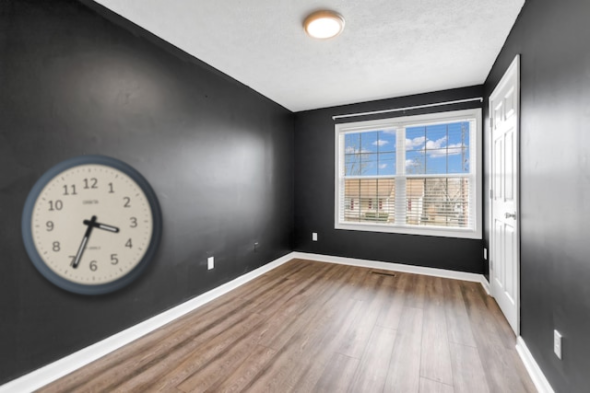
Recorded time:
{"hour": 3, "minute": 34}
